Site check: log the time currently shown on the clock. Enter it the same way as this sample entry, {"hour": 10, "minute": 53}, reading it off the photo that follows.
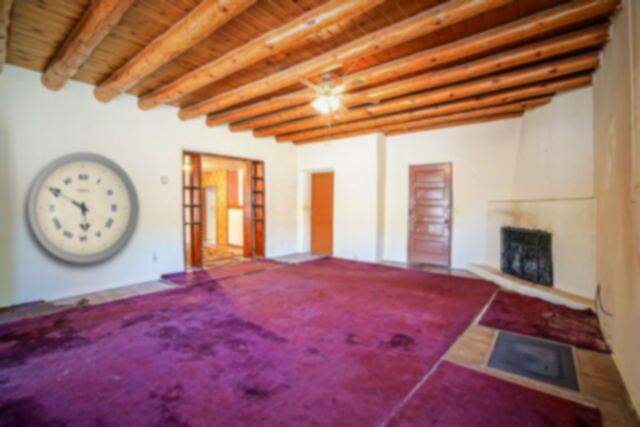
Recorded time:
{"hour": 5, "minute": 50}
